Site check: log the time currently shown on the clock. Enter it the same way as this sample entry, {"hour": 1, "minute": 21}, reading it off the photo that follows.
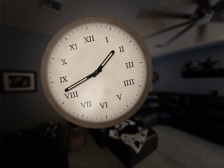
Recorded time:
{"hour": 1, "minute": 42}
